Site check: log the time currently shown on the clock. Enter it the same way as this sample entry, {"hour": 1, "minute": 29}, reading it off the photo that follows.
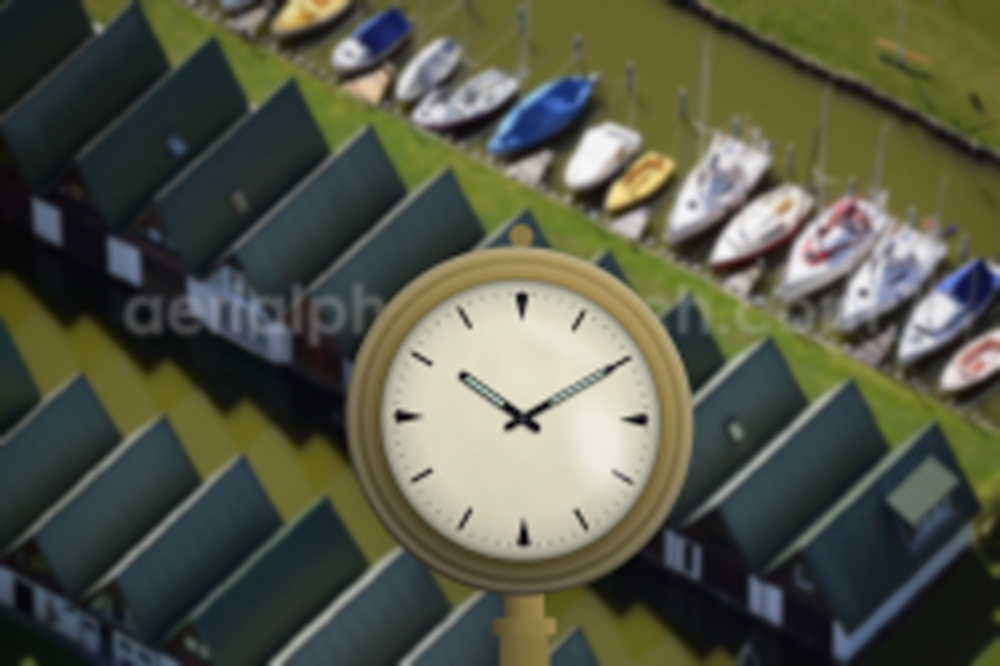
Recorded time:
{"hour": 10, "minute": 10}
